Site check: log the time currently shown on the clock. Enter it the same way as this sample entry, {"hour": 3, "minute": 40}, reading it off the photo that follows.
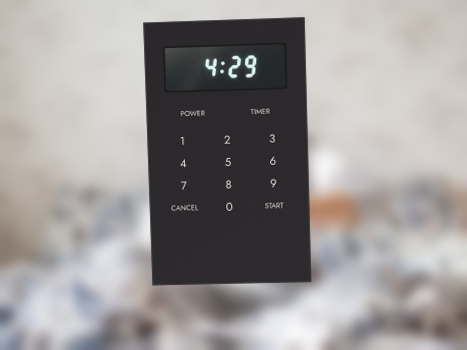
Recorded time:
{"hour": 4, "minute": 29}
